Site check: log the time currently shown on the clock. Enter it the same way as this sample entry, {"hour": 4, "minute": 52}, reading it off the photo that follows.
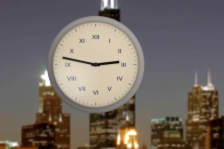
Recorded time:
{"hour": 2, "minute": 47}
